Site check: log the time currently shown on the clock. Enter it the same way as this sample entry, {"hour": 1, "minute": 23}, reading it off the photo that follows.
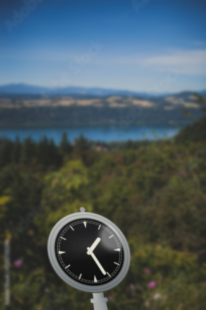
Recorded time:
{"hour": 1, "minute": 26}
